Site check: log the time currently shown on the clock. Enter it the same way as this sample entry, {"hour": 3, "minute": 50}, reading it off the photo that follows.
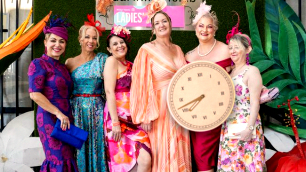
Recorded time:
{"hour": 7, "minute": 42}
